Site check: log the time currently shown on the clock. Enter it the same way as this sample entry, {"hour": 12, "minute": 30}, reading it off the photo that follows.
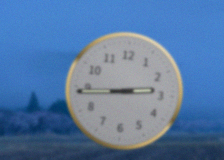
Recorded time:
{"hour": 2, "minute": 44}
